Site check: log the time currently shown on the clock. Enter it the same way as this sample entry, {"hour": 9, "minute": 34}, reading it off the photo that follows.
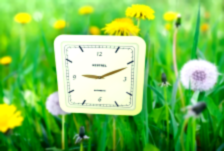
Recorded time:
{"hour": 9, "minute": 11}
